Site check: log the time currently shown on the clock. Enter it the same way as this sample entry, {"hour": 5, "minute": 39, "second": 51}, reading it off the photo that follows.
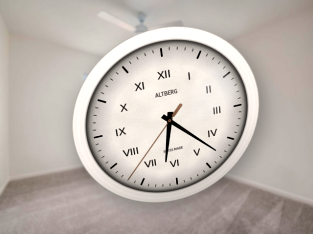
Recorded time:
{"hour": 6, "minute": 22, "second": 37}
